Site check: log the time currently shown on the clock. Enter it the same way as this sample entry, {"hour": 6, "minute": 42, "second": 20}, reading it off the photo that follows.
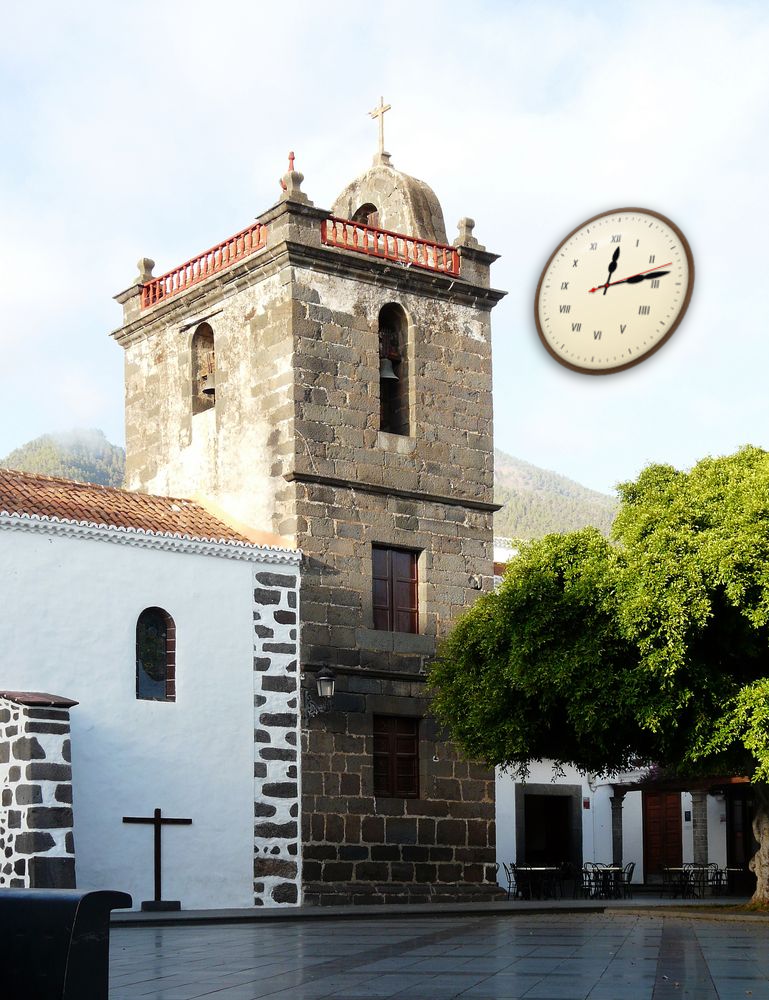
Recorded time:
{"hour": 12, "minute": 13, "second": 12}
